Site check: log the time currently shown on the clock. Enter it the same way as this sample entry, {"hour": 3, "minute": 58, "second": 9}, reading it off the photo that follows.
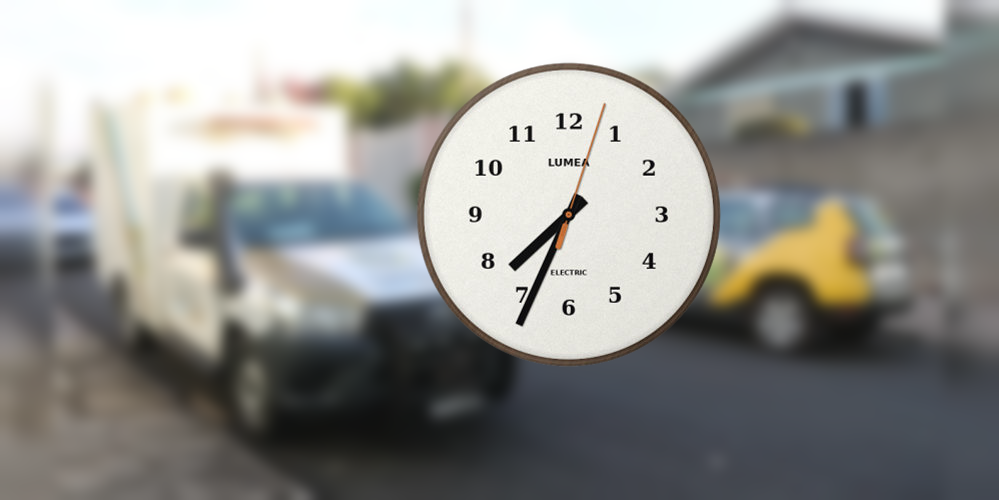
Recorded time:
{"hour": 7, "minute": 34, "second": 3}
